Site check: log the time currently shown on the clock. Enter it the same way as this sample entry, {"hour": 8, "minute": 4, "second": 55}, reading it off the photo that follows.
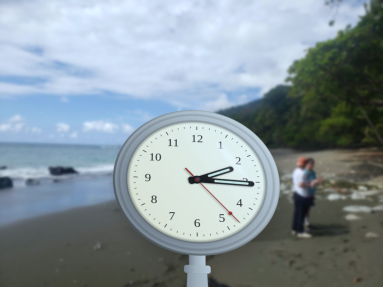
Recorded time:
{"hour": 2, "minute": 15, "second": 23}
